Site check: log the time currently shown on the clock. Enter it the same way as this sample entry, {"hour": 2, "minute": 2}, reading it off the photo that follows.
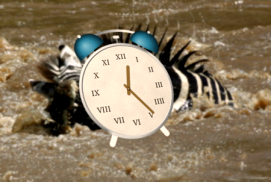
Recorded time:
{"hour": 12, "minute": 24}
